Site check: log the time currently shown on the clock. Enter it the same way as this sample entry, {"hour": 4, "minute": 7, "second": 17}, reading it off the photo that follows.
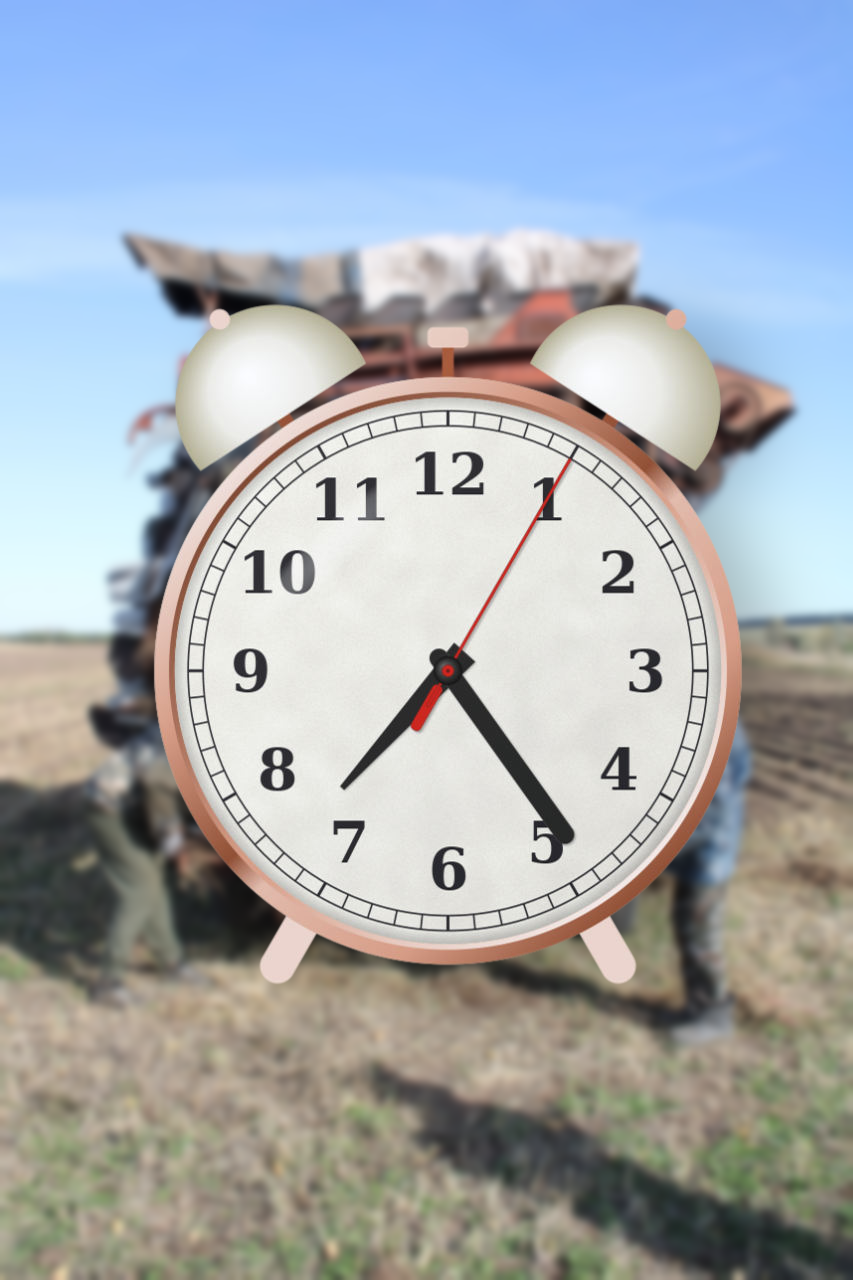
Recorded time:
{"hour": 7, "minute": 24, "second": 5}
